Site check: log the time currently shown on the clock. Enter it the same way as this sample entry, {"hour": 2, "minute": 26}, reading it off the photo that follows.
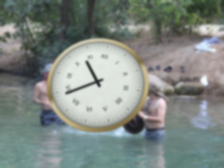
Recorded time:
{"hour": 10, "minute": 39}
